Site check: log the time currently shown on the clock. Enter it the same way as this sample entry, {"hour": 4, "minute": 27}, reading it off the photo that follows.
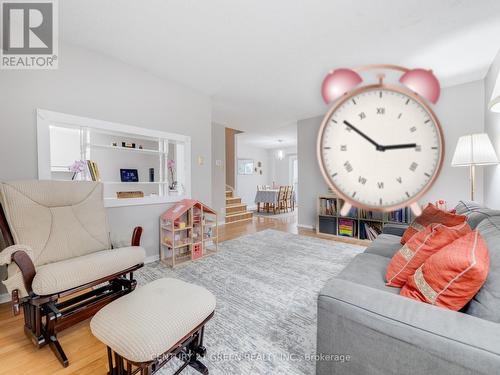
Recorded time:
{"hour": 2, "minute": 51}
